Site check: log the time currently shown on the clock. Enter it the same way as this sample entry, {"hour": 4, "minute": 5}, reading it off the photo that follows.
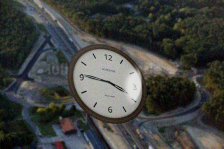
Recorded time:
{"hour": 3, "minute": 46}
